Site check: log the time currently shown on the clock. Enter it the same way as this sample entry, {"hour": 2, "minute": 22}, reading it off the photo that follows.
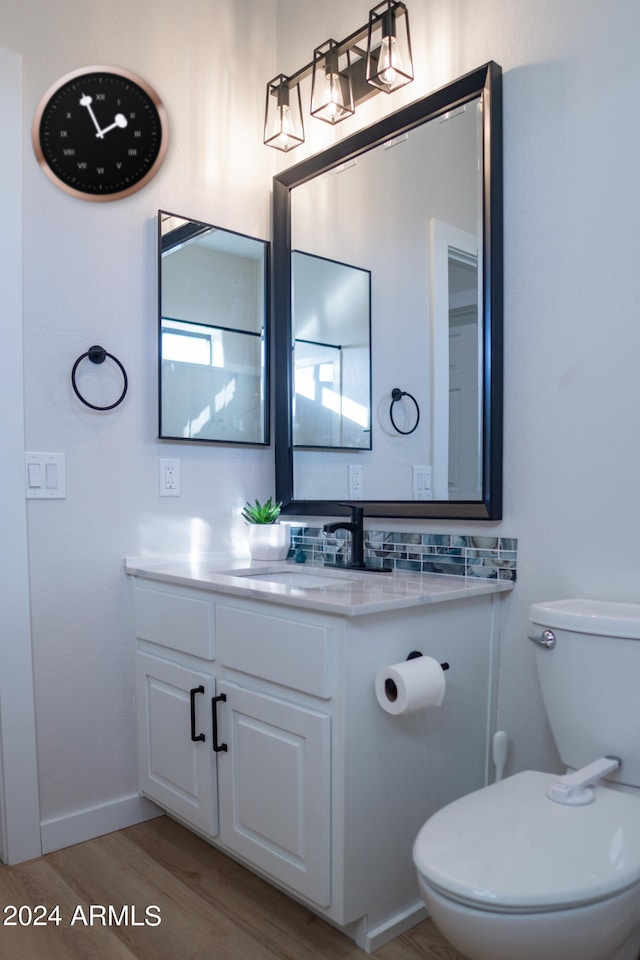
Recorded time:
{"hour": 1, "minute": 56}
